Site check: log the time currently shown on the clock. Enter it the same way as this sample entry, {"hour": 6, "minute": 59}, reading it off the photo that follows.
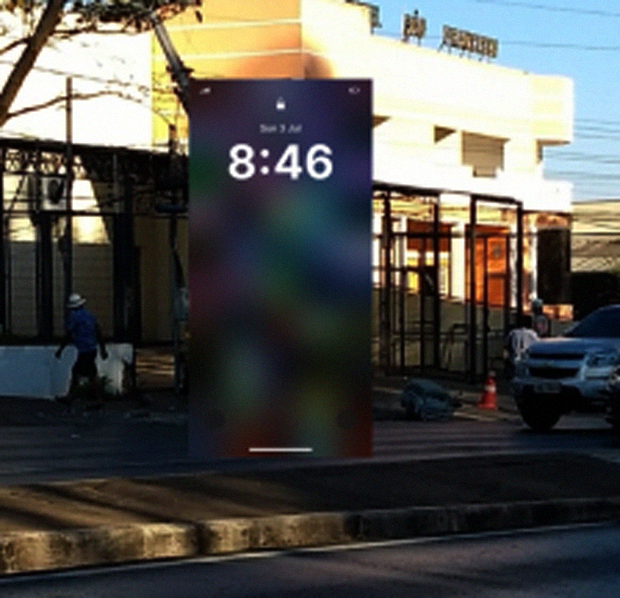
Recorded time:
{"hour": 8, "minute": 46}
